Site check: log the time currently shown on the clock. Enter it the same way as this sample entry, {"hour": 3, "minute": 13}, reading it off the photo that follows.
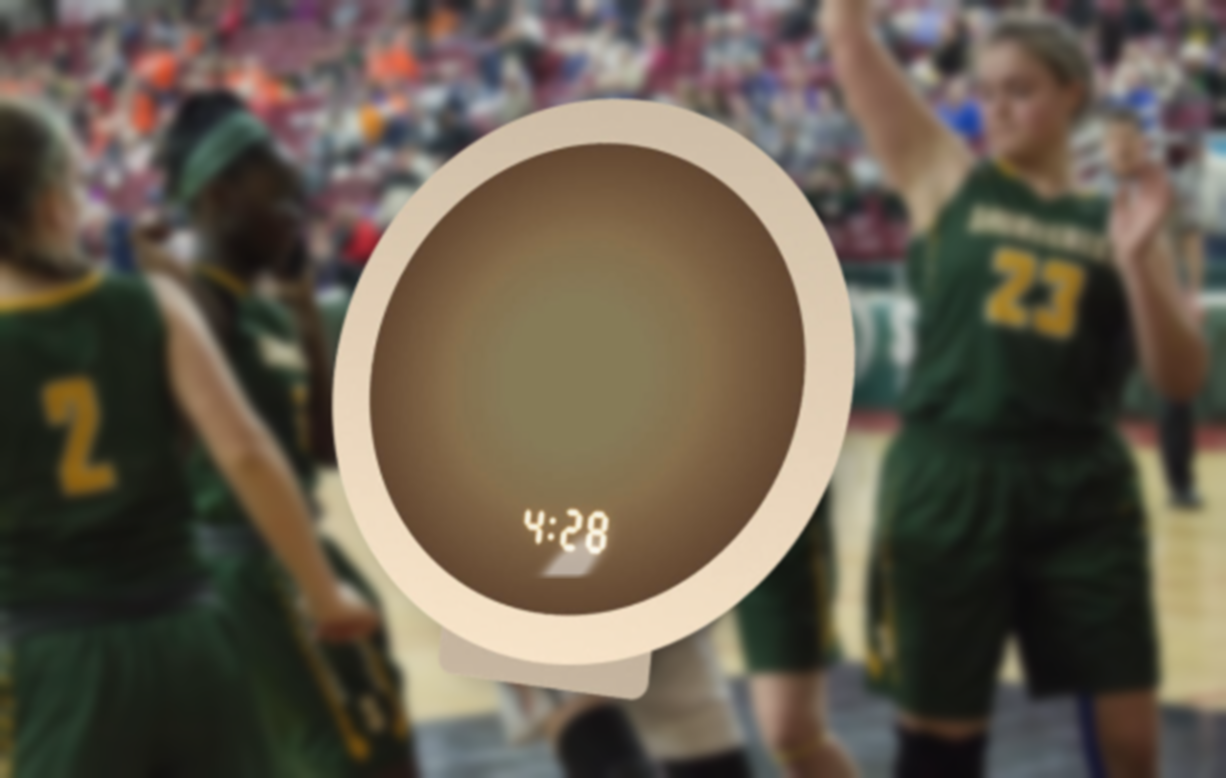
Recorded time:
{"hour": 4, "minute": 28}
